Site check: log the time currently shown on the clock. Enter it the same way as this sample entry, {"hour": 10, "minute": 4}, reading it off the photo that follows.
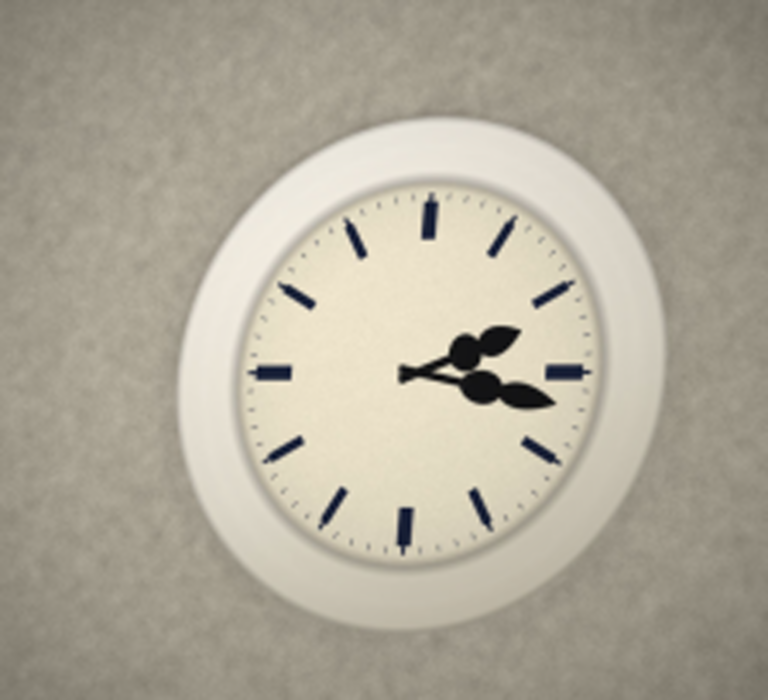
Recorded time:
{"hour": 2, "minute": 17}
